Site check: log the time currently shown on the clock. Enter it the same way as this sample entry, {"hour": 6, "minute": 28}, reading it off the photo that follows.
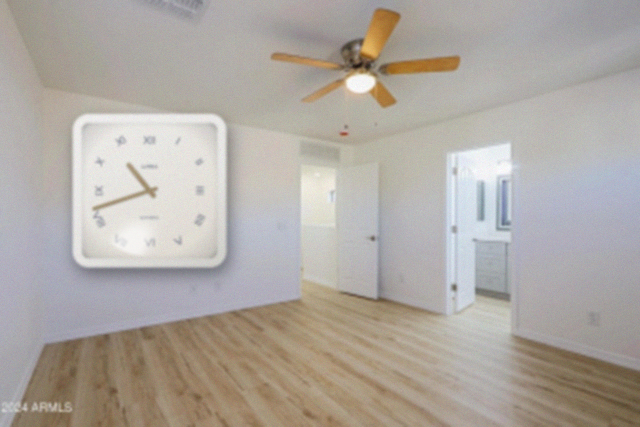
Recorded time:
{"hour": 10, "minute": 42}
